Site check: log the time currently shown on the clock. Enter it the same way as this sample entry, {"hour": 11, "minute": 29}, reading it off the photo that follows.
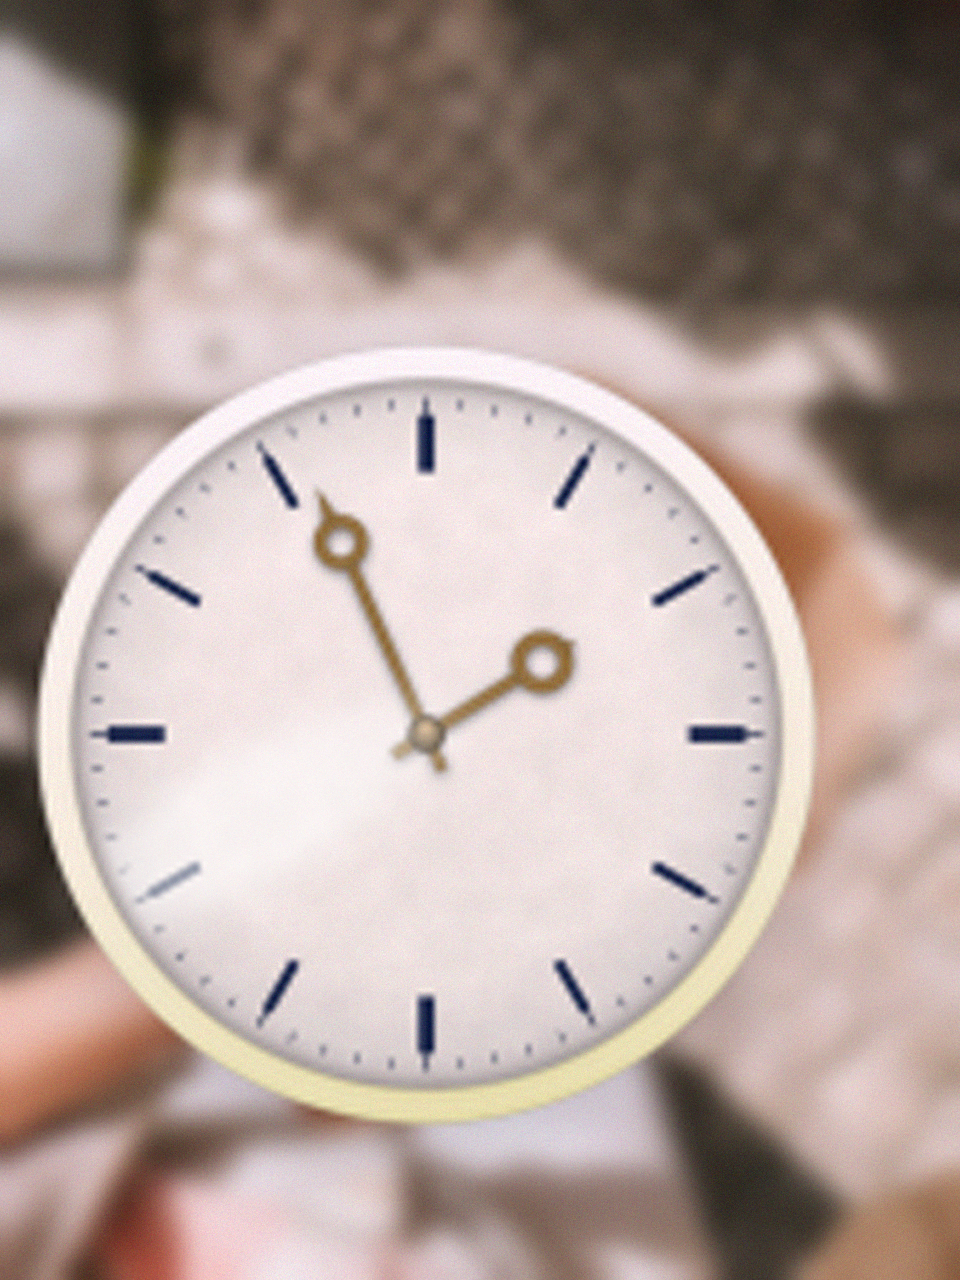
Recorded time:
{"hour": 1, "minute": 56}
